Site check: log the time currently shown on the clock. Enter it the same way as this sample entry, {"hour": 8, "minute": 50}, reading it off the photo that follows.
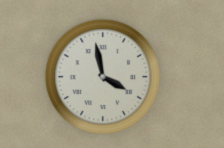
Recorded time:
{"hour": 3, "minute": 58}
